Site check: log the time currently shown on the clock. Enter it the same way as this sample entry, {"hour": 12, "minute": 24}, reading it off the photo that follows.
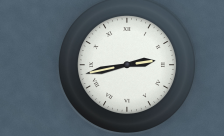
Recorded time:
{"hour": 2, "minute": 43}
